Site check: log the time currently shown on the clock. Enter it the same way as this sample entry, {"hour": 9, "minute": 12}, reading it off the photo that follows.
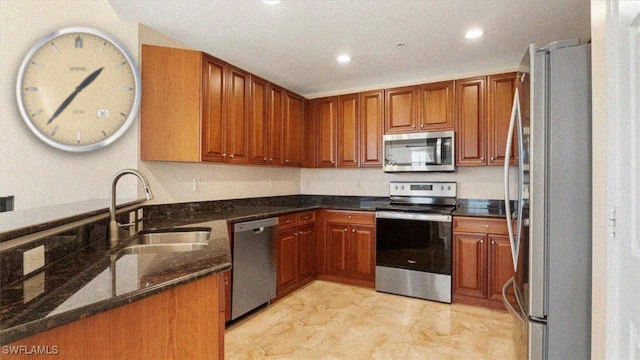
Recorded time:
{"hour": 1, "minute": 37}
